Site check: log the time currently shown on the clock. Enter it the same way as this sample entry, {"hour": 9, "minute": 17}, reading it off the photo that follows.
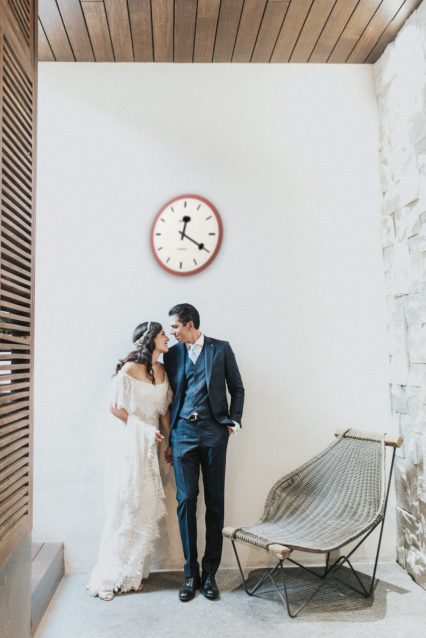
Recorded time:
{"hour": 12, "minute": 20}
